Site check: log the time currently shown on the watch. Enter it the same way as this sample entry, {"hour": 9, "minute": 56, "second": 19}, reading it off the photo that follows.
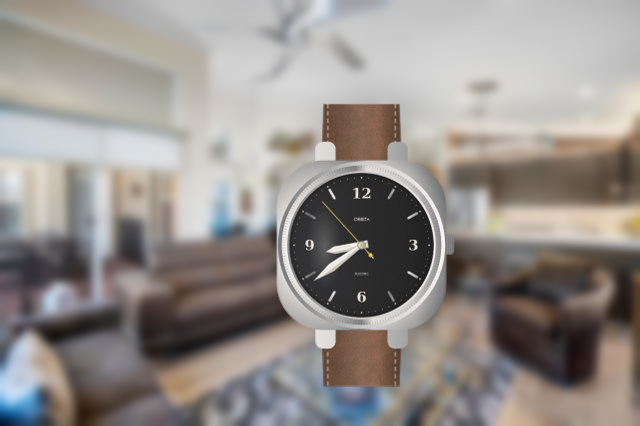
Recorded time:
{"hour": 8, "minute": 38, "second": 53}
